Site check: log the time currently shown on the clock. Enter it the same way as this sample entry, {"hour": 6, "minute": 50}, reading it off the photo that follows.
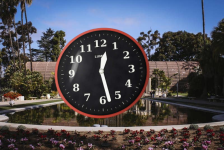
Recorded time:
{"hour": 12, "minute": 28}
